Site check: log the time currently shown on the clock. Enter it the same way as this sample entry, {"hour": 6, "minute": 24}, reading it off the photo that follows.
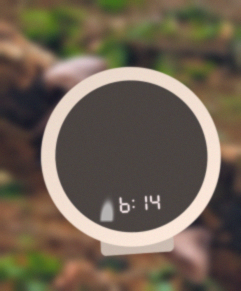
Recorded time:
{"hour": 6, "minute": 14}
